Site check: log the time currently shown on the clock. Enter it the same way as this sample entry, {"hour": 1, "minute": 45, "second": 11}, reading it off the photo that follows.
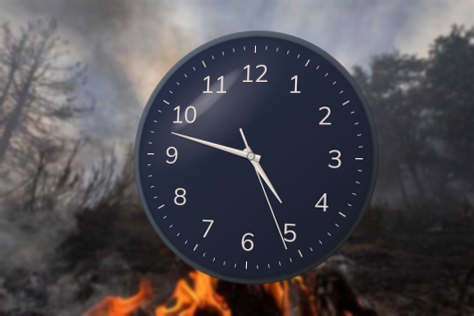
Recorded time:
{"hour": 4, "minute": 47, "second": 26}
